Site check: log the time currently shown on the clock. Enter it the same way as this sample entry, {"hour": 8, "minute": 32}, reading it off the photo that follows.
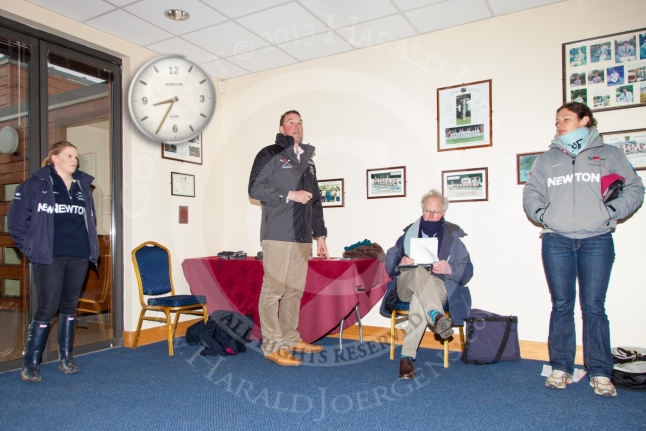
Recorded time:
{"hour": 8, "minute": 35}
